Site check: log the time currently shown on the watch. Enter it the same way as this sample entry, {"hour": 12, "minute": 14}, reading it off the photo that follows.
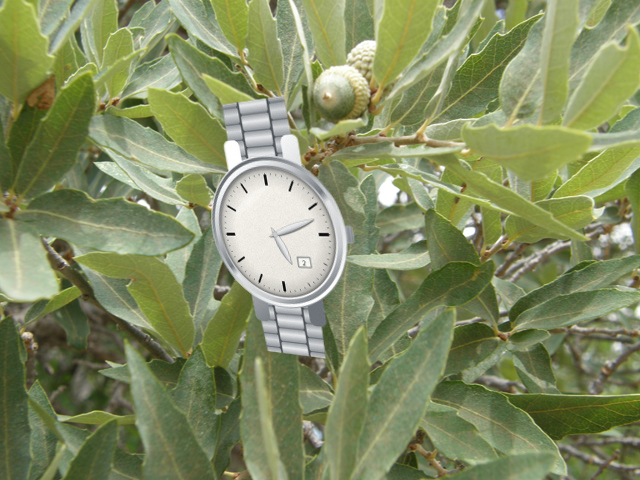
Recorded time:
{"hour": 5, "minute": 12}
